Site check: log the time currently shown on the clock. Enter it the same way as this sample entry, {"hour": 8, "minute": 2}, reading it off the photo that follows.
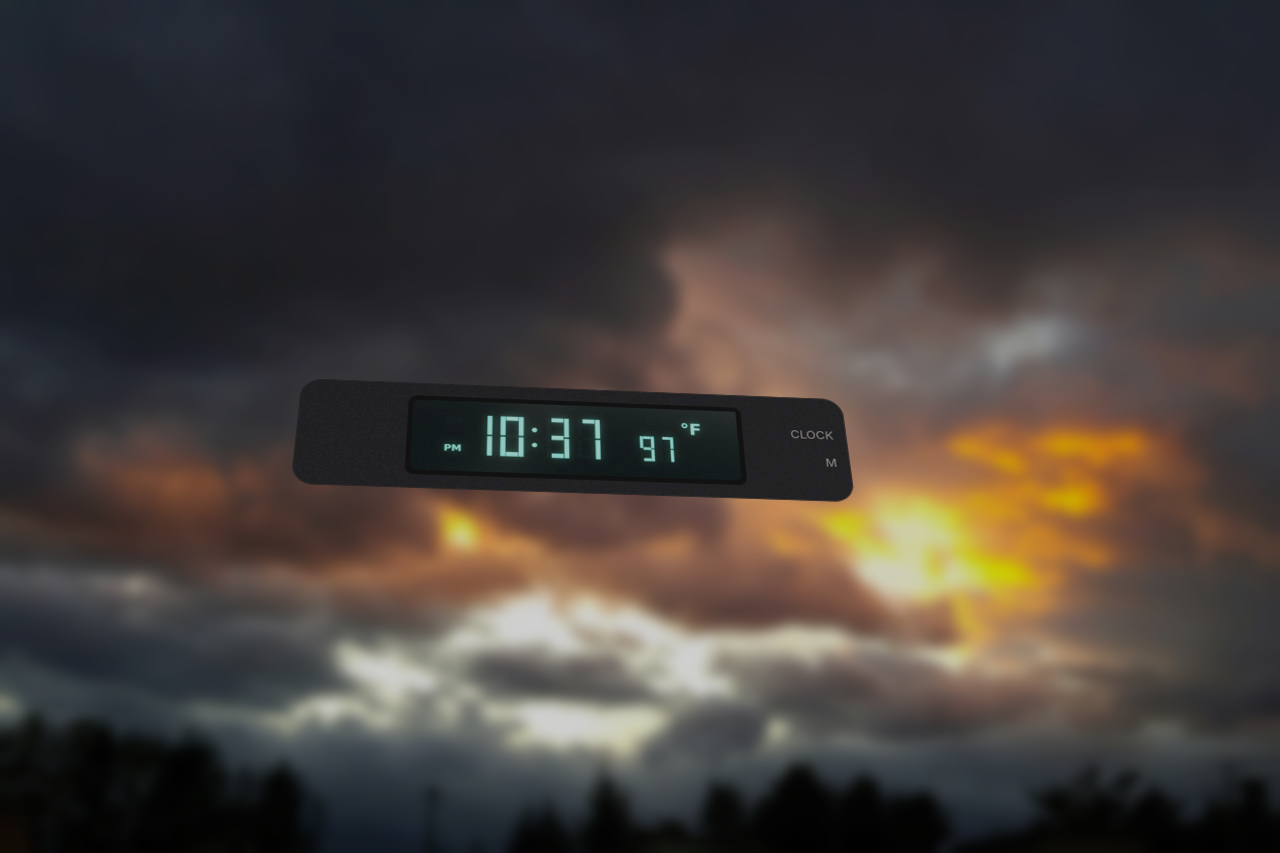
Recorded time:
{"hour": 10, "minute": 37}
